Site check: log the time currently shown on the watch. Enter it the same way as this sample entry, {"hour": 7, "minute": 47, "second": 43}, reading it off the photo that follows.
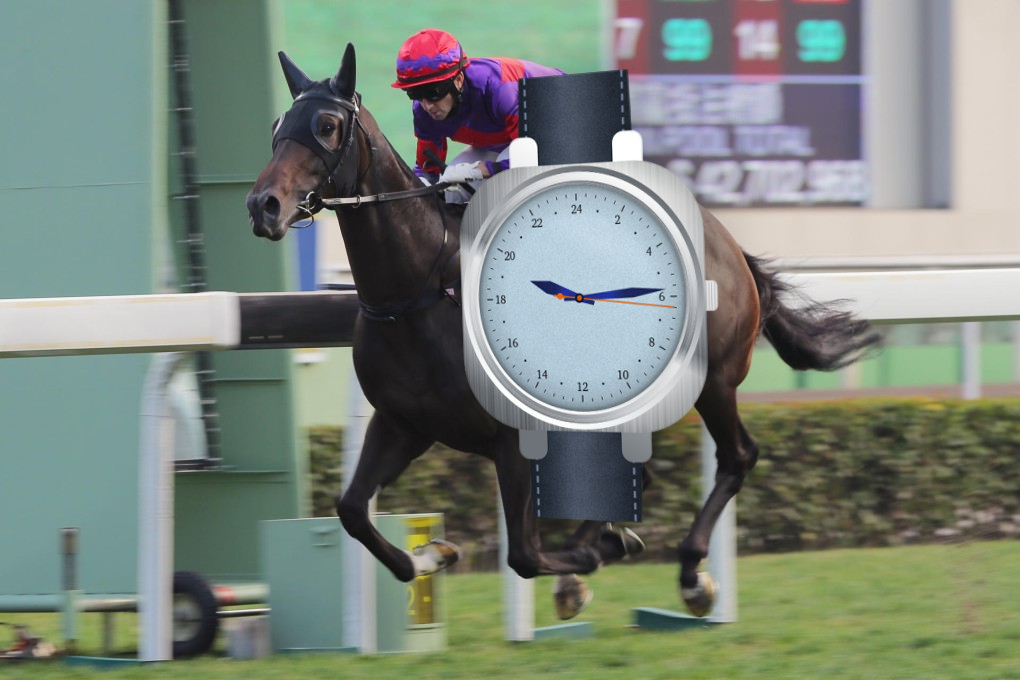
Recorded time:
{"hour": 19, "minute": 14, "second": 16}
